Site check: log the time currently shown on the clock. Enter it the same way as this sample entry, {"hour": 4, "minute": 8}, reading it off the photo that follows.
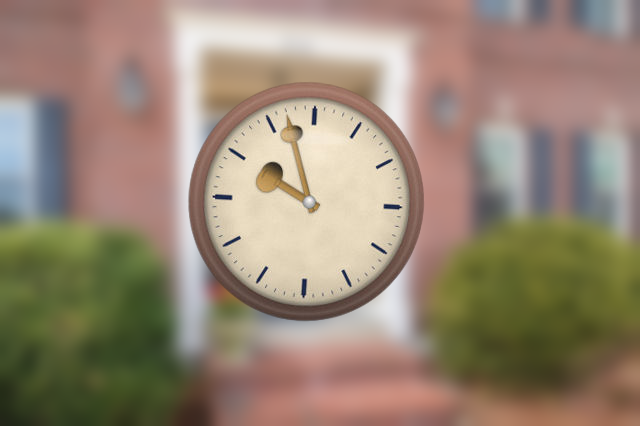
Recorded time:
{"hour": 9, "minute": 57}
